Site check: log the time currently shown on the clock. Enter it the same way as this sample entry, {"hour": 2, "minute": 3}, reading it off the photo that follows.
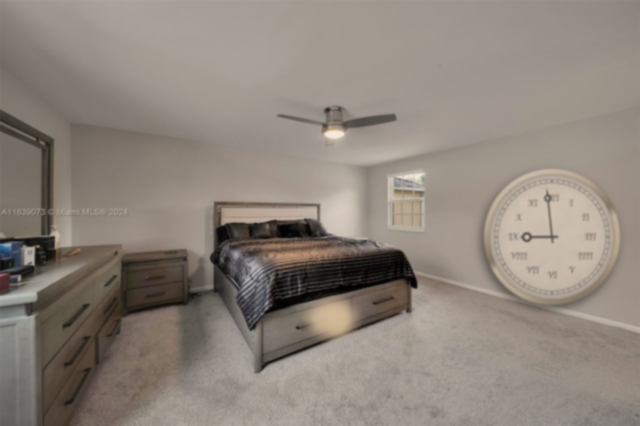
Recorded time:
{"hour": 8, "minute": 59}
